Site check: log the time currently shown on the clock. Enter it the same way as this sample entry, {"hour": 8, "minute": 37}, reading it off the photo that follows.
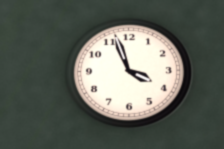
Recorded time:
{"hour": 3, "minute": 57}
